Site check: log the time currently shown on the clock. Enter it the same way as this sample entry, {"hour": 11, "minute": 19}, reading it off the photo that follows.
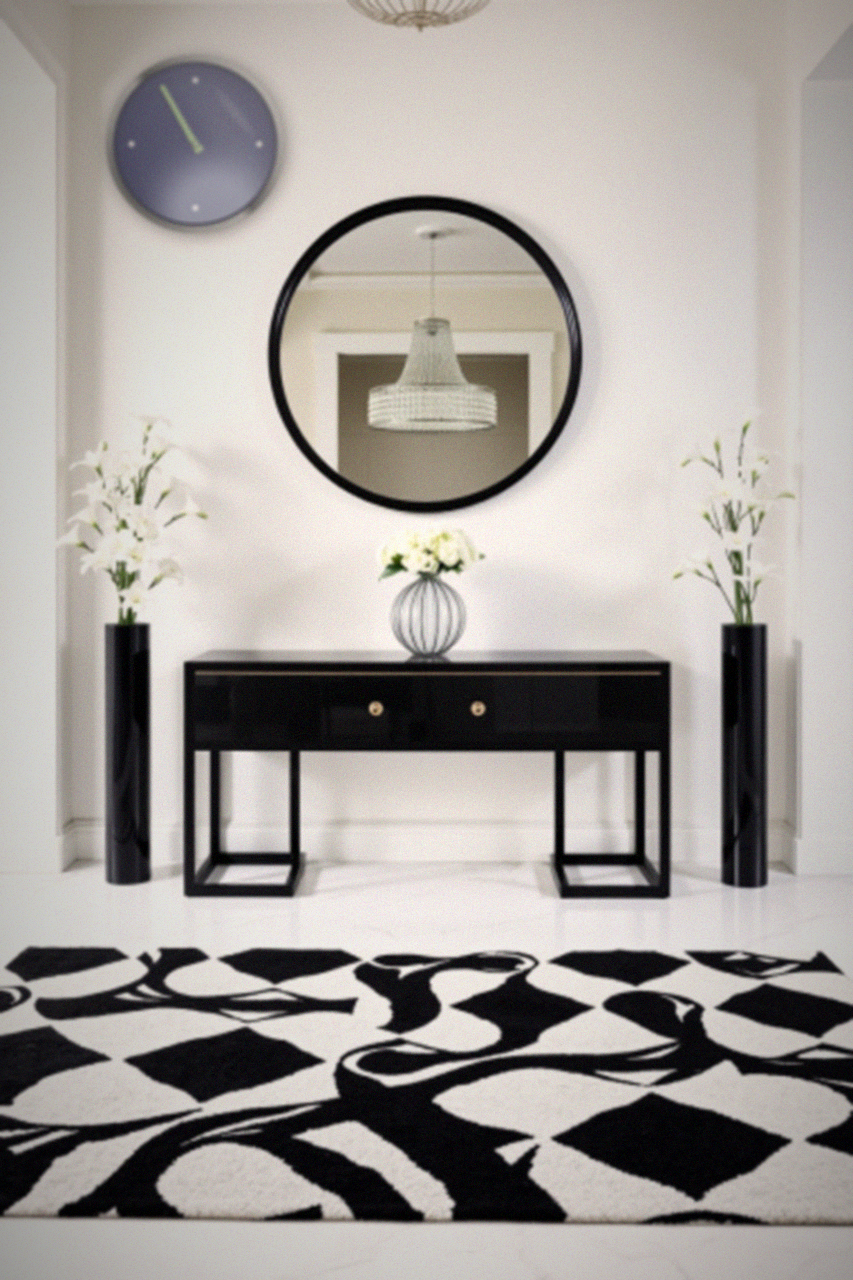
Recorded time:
{"hour": 10, "minute": 55}
